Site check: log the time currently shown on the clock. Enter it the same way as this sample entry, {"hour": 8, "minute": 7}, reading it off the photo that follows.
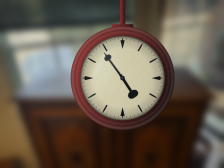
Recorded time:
{"hour": 4, "minute": 54}
